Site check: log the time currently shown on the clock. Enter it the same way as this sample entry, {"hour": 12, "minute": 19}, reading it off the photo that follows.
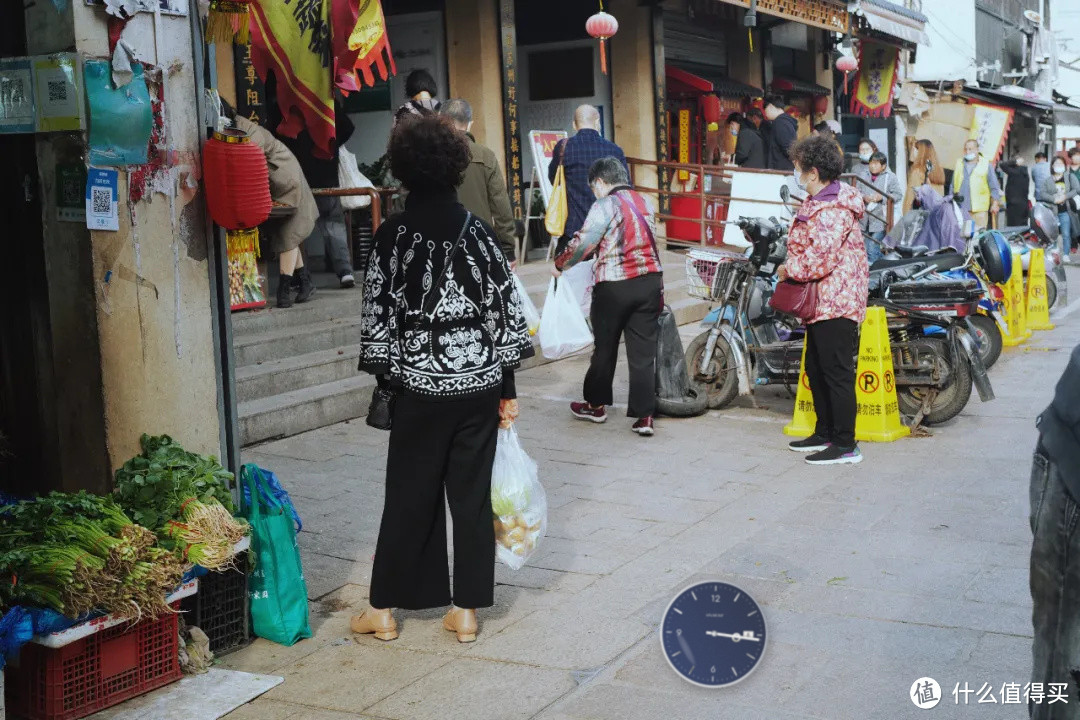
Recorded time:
{"hour": 3, "minute": 16}
